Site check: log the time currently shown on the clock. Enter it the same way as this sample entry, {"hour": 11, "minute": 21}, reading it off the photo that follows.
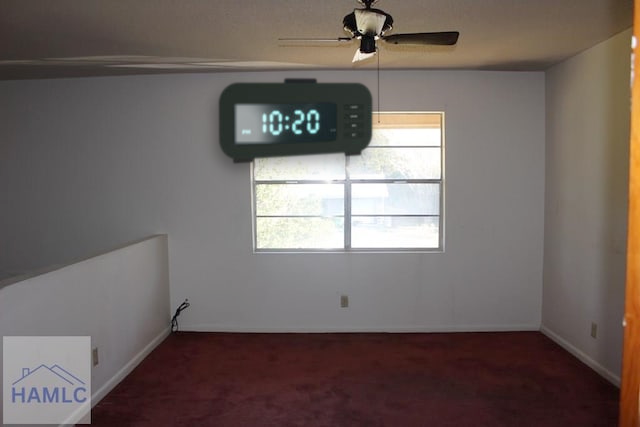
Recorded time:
{"hour": 10, "minute": 20}
